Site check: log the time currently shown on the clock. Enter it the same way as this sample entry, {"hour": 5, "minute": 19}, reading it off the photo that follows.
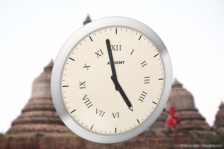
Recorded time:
{"hour": 4, "minute": 58}
